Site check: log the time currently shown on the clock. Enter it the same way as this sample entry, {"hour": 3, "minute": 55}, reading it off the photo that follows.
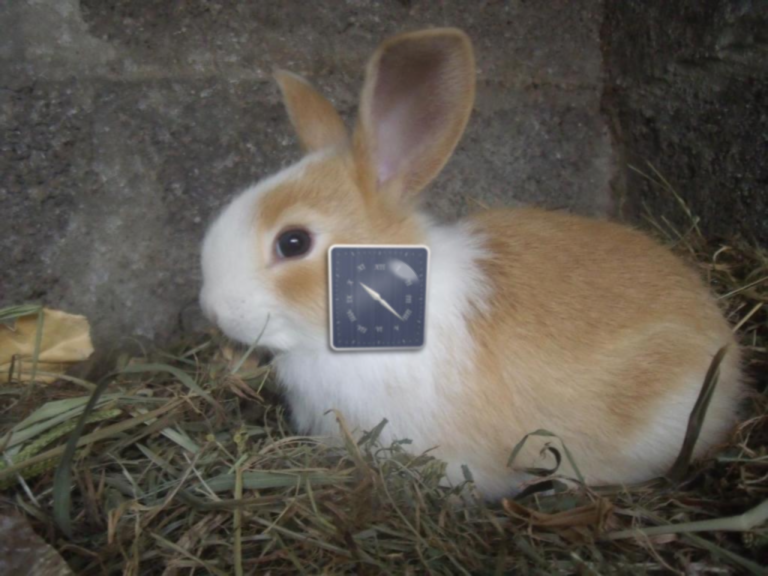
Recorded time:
{"hour": 10, "minute": 22}
